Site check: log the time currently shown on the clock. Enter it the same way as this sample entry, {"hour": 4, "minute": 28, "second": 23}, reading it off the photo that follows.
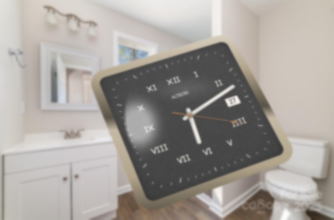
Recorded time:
{"hour": 6, "minute": 12, "second": 20}
